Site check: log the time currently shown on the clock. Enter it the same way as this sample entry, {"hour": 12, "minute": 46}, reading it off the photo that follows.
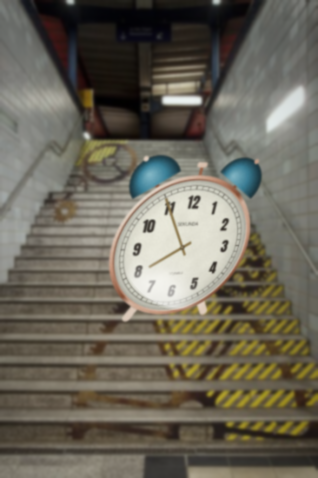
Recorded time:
{"hour": 7, "minute": 55}
